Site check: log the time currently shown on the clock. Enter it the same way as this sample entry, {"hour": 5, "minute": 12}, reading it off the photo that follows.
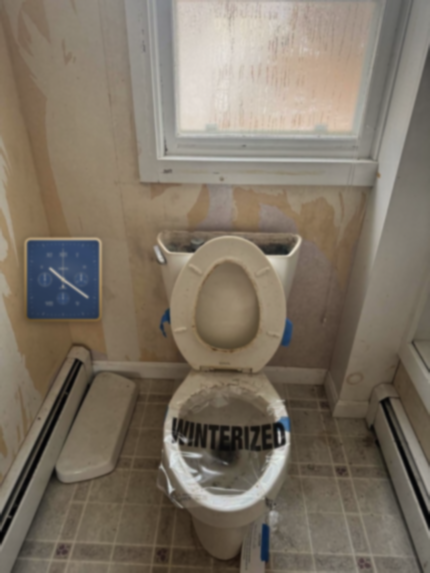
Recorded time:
{"hour": 10, "minute": 21}
